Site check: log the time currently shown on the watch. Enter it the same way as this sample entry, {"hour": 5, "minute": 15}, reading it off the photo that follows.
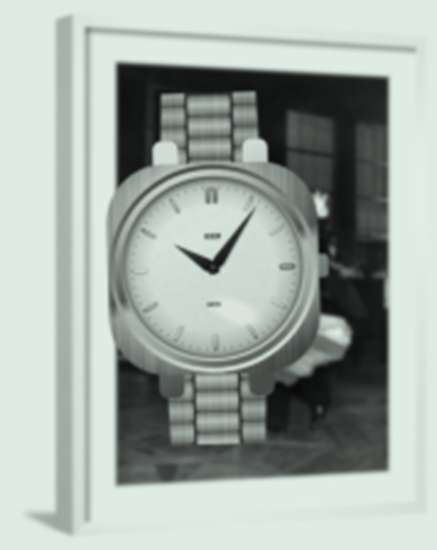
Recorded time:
{"hour": 10, "minute": 6}
